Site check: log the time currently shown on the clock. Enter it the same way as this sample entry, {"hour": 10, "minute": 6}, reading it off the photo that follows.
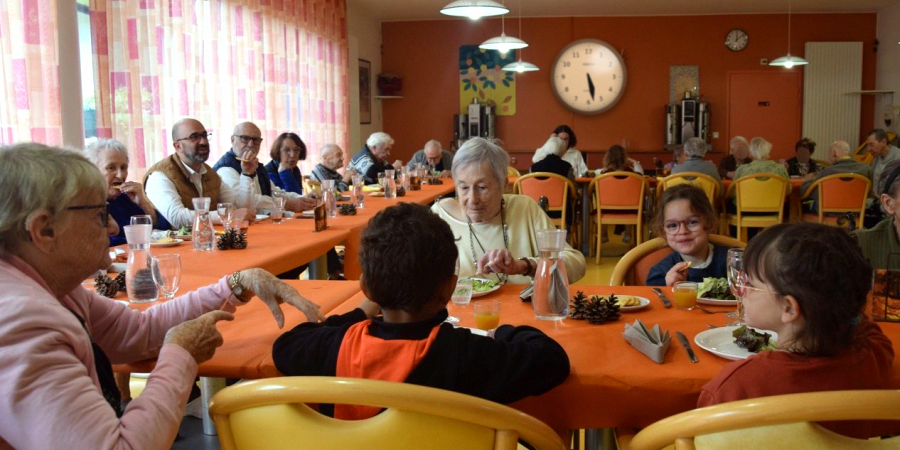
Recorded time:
{"hour": 5, "minute": 28}
